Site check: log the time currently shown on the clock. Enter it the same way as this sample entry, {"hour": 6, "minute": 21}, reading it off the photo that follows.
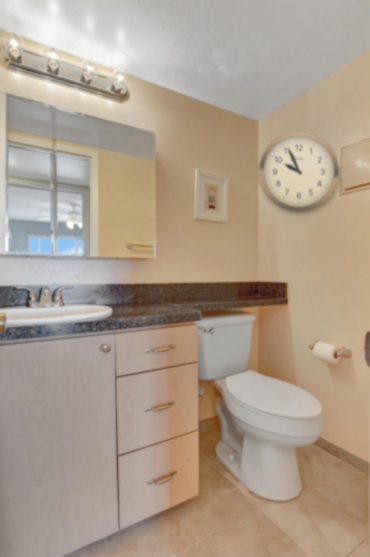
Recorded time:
{"hour": 9, "minute": 56}
